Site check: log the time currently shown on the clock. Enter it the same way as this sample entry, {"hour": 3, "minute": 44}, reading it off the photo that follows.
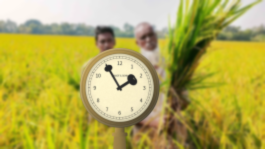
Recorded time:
{"hour": 1, "minute": 55}
